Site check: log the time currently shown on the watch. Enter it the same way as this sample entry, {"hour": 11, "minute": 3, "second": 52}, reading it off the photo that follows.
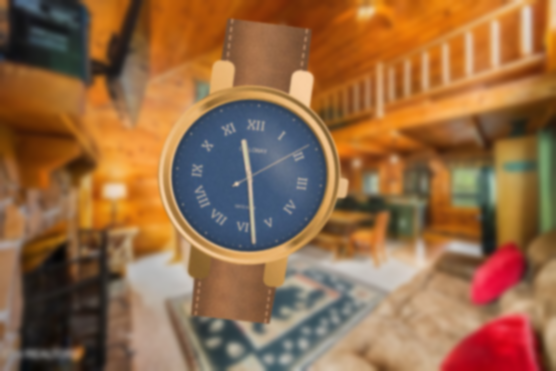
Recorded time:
{"hour": 11, "minute": 28, "second": 9}
